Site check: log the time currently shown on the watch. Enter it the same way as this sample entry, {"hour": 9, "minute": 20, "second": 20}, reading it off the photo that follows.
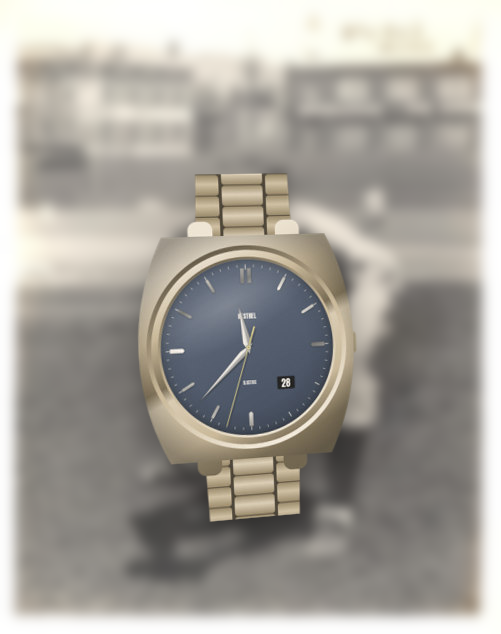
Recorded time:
{"hour": 11, "minute": 37, "second": 33}
